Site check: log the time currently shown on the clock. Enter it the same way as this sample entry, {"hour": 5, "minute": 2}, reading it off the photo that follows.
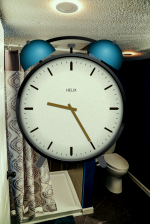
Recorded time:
{"hour": 9, "minute": 25}
